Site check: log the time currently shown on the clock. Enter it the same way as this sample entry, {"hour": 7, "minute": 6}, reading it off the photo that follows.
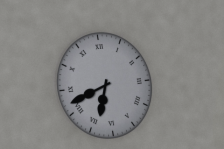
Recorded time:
{"hour": 6, "minute": 42}
